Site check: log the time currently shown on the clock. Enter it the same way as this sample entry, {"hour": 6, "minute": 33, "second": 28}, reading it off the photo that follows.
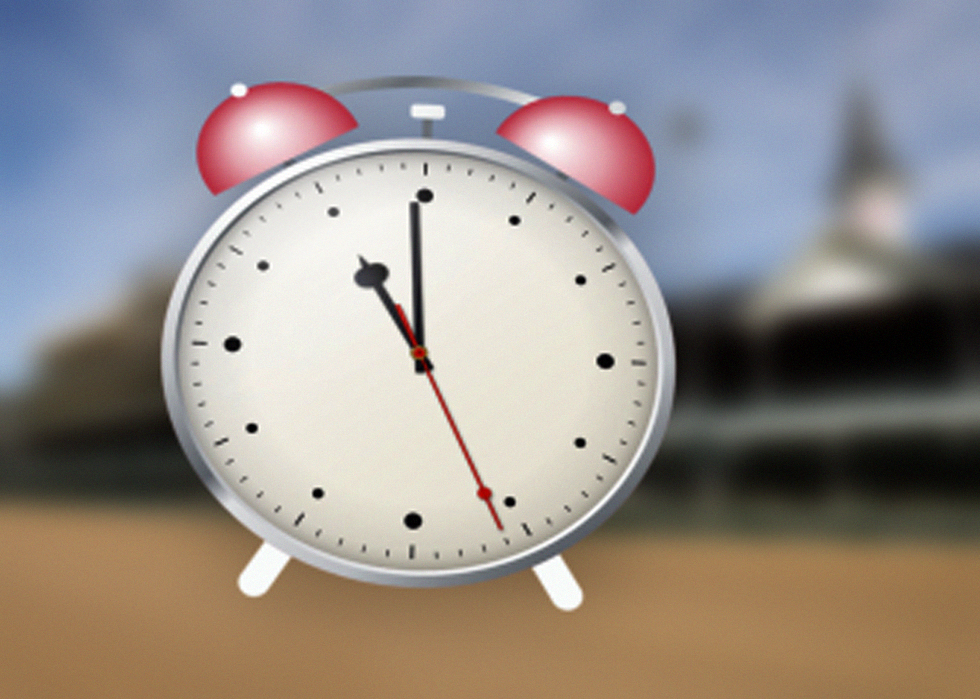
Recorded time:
{"hour": 10, "minute": 59, "second": 26}
